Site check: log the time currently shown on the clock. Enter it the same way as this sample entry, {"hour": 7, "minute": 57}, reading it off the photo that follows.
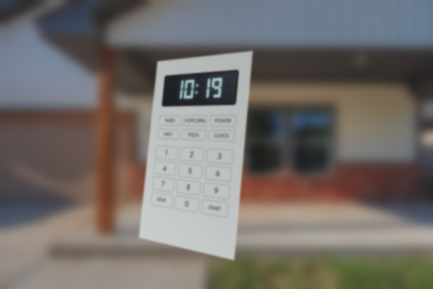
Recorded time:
{"hour": 10, "minute": 19}
